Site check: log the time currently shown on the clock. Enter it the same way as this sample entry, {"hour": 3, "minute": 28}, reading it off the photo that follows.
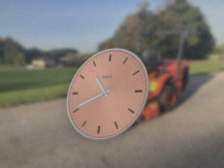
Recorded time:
{"hour": 10, "minute": 41}
